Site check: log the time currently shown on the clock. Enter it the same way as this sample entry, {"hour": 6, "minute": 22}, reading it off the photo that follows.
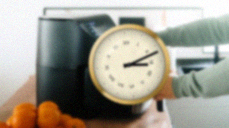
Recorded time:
{"hour": 3, "minute": 12}
